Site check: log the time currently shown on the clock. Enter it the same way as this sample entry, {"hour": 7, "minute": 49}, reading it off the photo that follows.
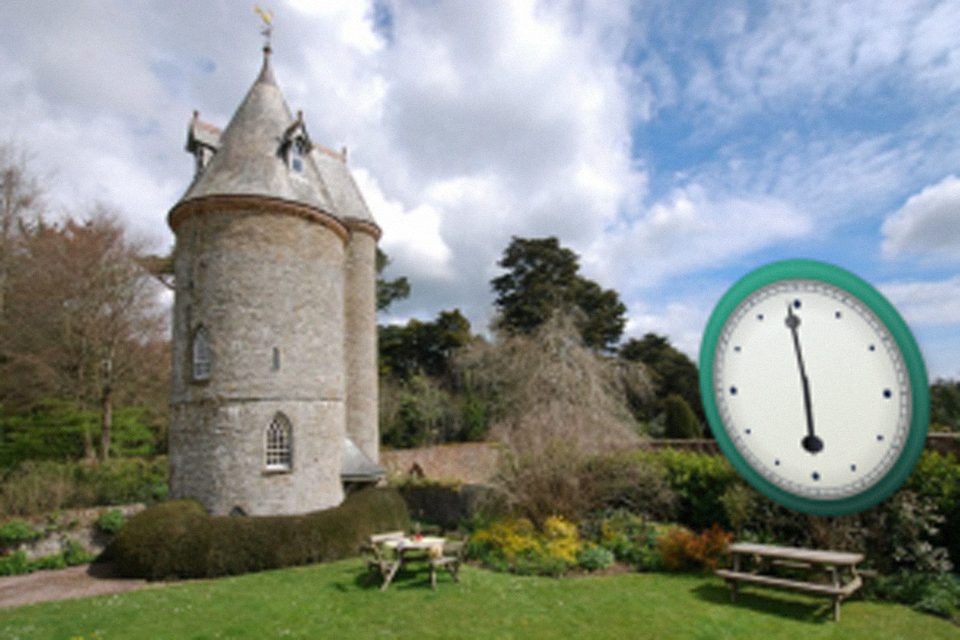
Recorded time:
{"hour": 5, "minute": 59}
